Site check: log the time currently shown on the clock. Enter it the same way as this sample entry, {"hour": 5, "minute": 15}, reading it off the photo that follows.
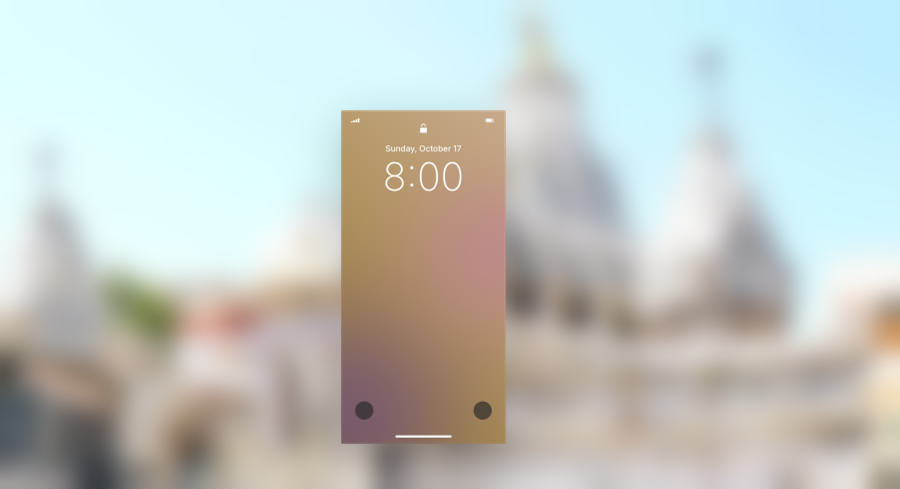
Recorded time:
{"hour": 8, "minute": 0}
